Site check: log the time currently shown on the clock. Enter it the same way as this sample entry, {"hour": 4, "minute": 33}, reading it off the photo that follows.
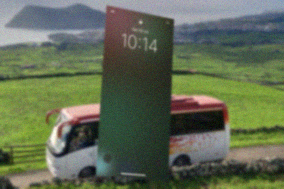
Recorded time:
{"hour": 10, "minute": 14}
